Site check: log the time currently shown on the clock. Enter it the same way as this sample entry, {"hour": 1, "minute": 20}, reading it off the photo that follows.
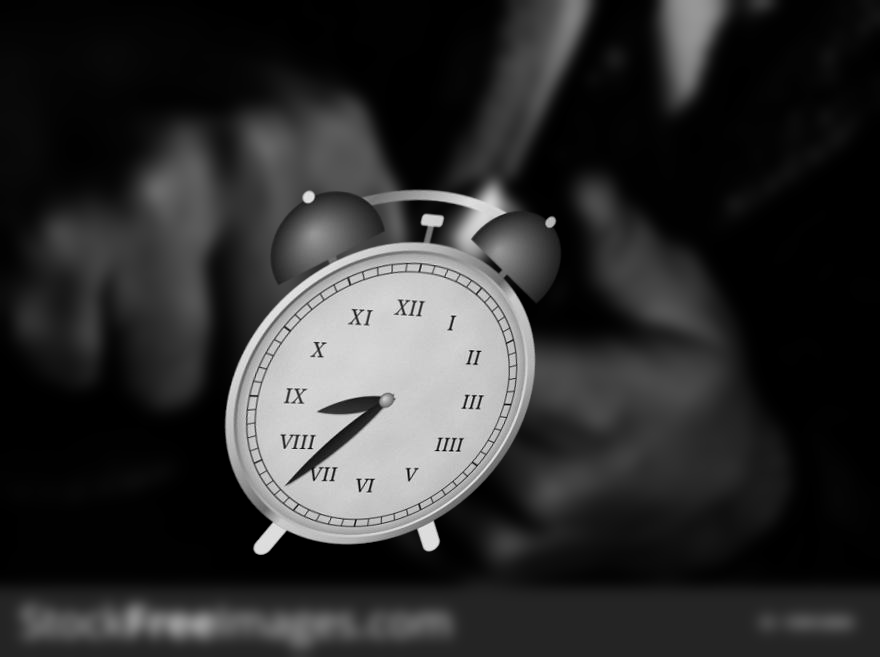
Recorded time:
{"hour": 8, "minute": 37}
